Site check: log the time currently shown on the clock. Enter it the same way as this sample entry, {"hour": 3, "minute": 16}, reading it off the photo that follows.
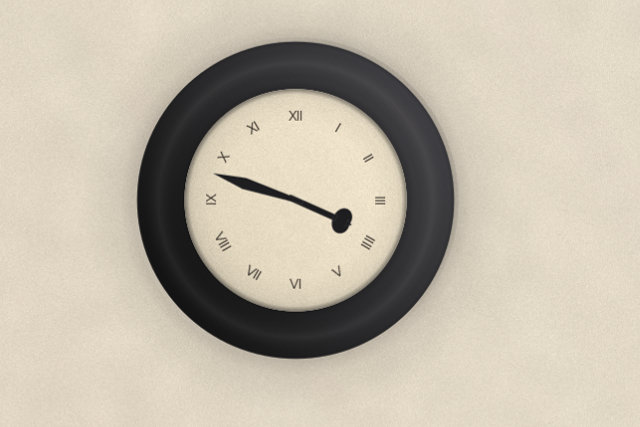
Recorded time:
{"hour": 3, "minute": 48}
